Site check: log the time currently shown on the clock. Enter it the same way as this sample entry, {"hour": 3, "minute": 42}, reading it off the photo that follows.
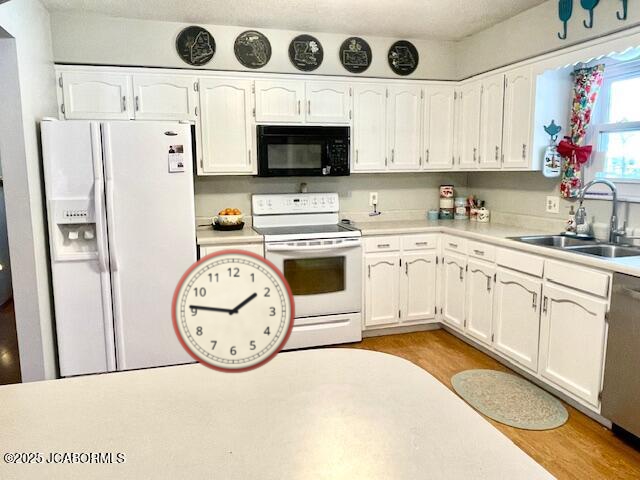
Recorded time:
{"hour": 1, "minute": 46}
